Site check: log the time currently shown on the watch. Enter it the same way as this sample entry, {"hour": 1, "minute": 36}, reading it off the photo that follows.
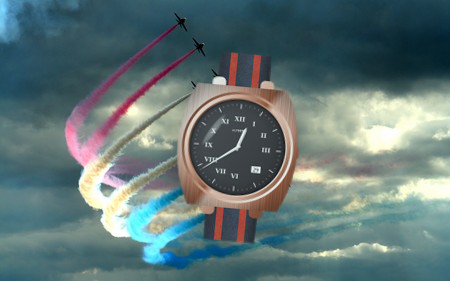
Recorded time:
{"hour": 12, "minute": 39}
